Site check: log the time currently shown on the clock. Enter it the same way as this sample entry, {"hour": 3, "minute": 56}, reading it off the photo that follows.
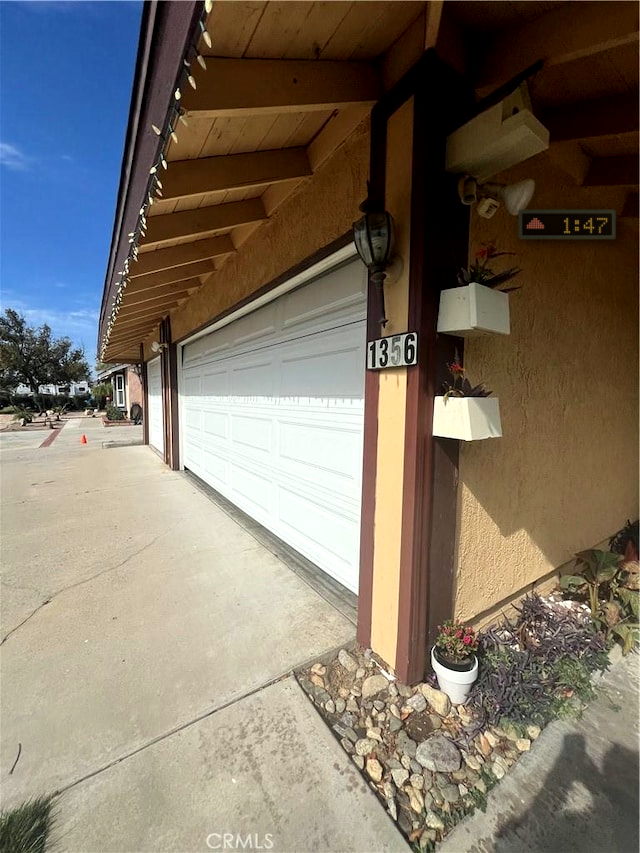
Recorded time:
{"hour": 1, "minute": 47}
